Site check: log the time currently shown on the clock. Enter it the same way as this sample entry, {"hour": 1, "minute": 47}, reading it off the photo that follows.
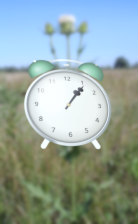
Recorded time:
{"hour": 1, "minute": 6}
